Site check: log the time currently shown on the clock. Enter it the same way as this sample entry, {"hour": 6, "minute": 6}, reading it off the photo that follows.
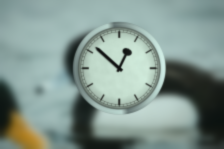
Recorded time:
{"hour": 12, "minute": 52}
